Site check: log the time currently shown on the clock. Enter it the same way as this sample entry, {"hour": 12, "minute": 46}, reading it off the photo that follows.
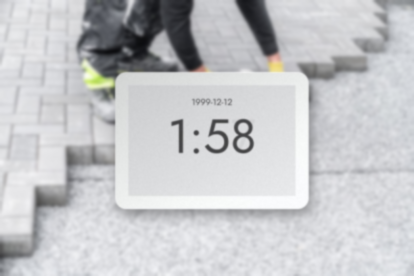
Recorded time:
{"hour": 1, "minute": 58}
